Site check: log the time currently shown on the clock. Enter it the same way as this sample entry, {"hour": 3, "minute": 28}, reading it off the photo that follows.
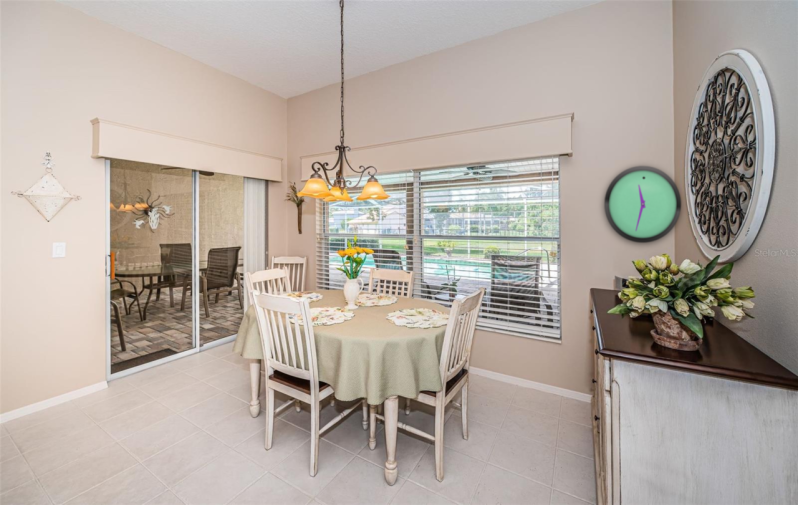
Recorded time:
{"hour": 11, "minute": 32}
